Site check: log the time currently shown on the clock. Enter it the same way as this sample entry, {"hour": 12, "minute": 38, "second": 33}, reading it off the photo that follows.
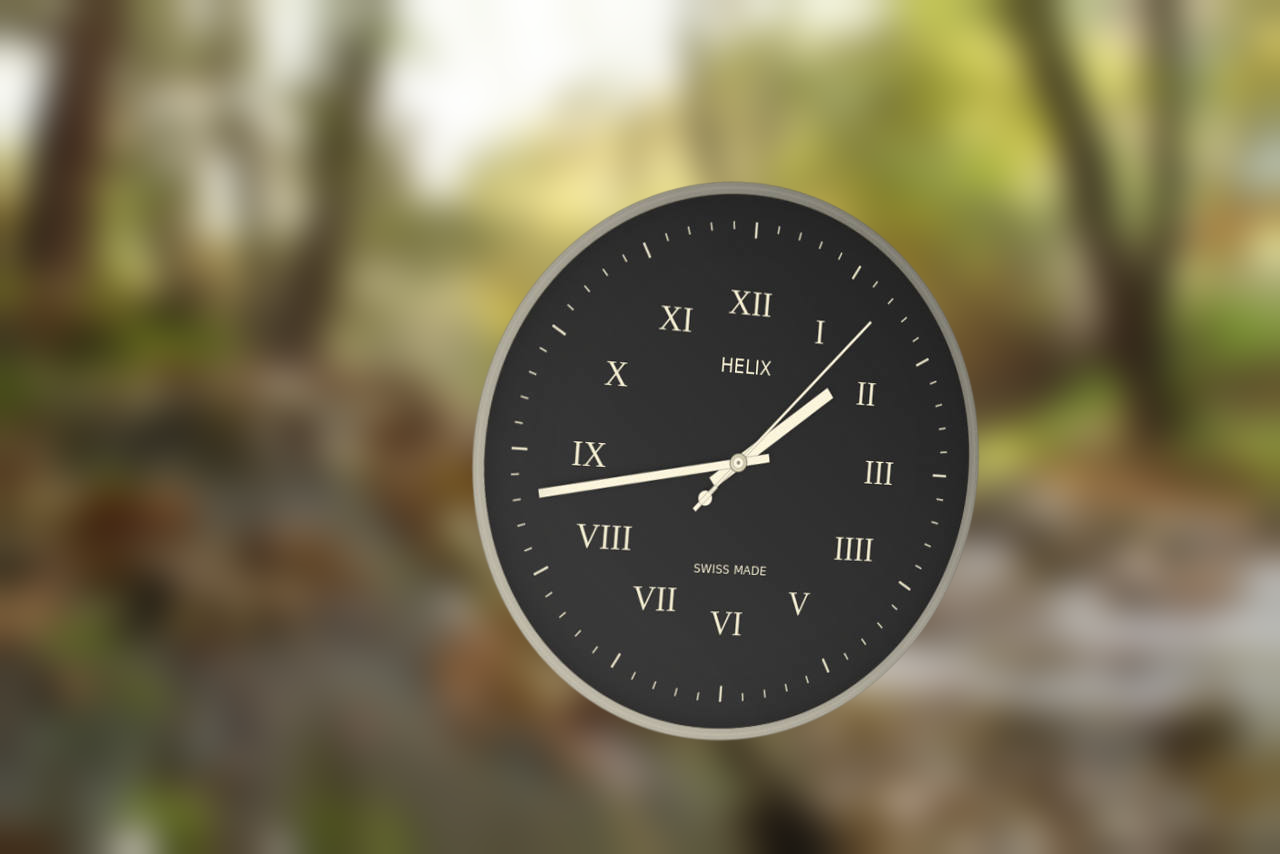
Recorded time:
{"hour": 1, "minute": 43, "second": 7}
